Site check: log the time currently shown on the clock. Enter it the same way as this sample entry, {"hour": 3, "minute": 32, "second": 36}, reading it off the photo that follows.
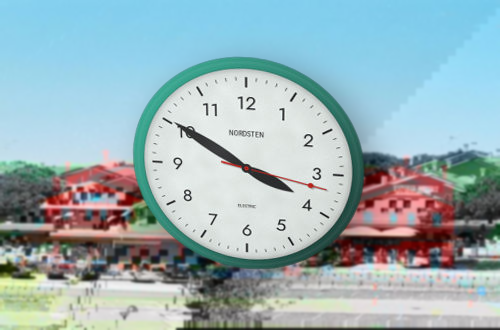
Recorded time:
{"hour": 3, "minute": 50, "second": 17}
